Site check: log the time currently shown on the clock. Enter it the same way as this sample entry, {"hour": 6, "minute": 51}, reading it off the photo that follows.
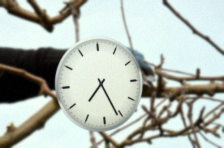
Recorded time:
{"hour": 7, "minute": 26}
